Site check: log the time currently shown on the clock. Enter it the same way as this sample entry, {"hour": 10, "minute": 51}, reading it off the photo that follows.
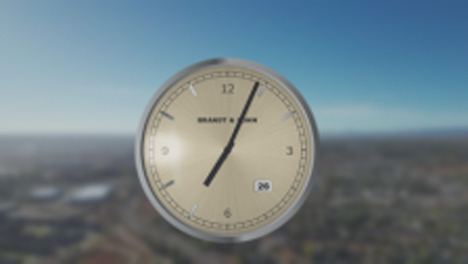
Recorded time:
{"hour": 7, "minute": 4}
